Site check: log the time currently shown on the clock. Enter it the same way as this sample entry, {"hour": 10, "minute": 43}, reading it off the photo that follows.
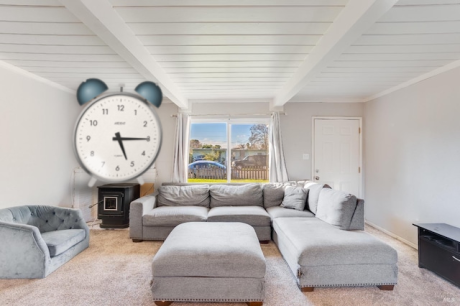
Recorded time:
{"hour": 5, "minute": 15}
